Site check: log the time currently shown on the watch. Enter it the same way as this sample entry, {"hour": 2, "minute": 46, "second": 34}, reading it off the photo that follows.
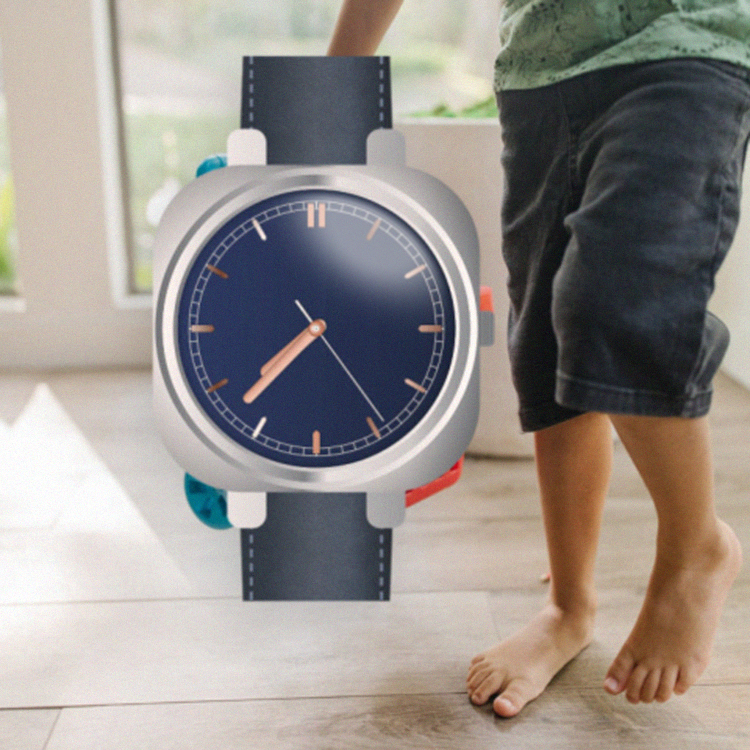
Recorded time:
{"hour": 7, "minute": 37, "second": 24}
